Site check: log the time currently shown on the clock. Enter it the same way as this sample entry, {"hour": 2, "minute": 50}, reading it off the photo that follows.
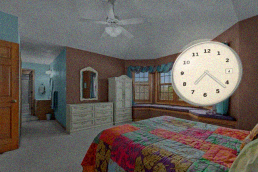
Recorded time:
{"hour": 7, "minute": 22}
